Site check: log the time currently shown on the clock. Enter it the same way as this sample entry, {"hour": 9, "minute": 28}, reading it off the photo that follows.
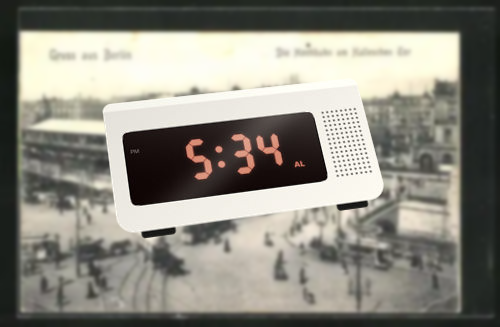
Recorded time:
{"hour": 5, "minute": 34}
